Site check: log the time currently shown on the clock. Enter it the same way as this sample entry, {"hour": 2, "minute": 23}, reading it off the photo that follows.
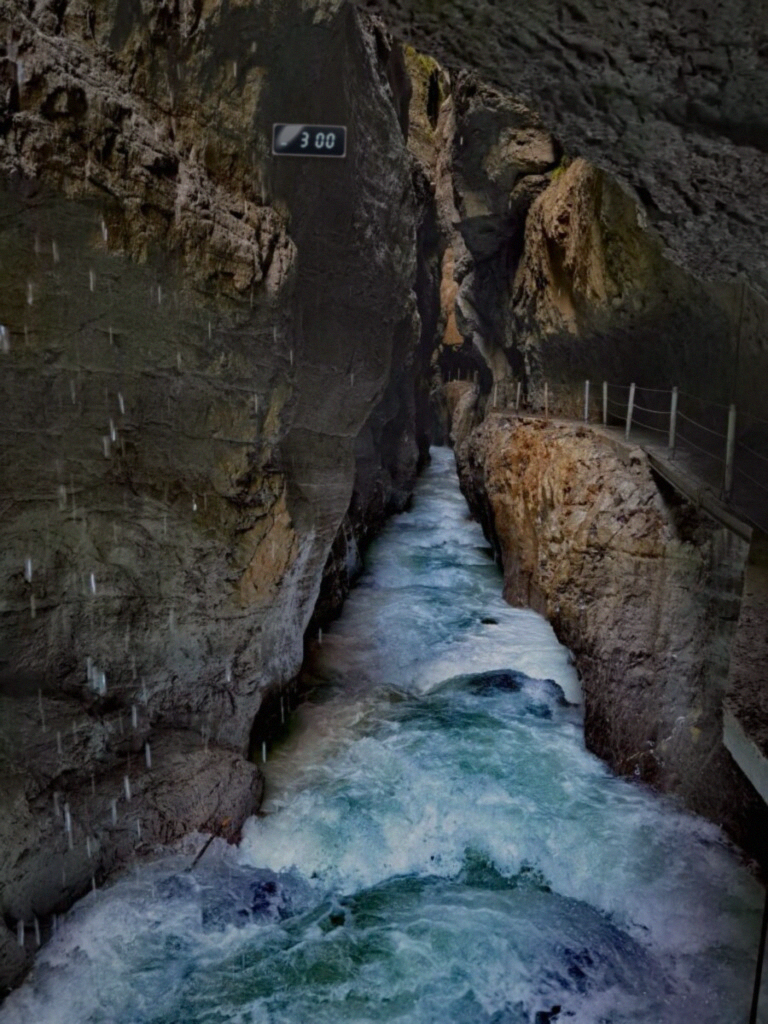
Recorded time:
{"hour": 3, "minute": 0}
